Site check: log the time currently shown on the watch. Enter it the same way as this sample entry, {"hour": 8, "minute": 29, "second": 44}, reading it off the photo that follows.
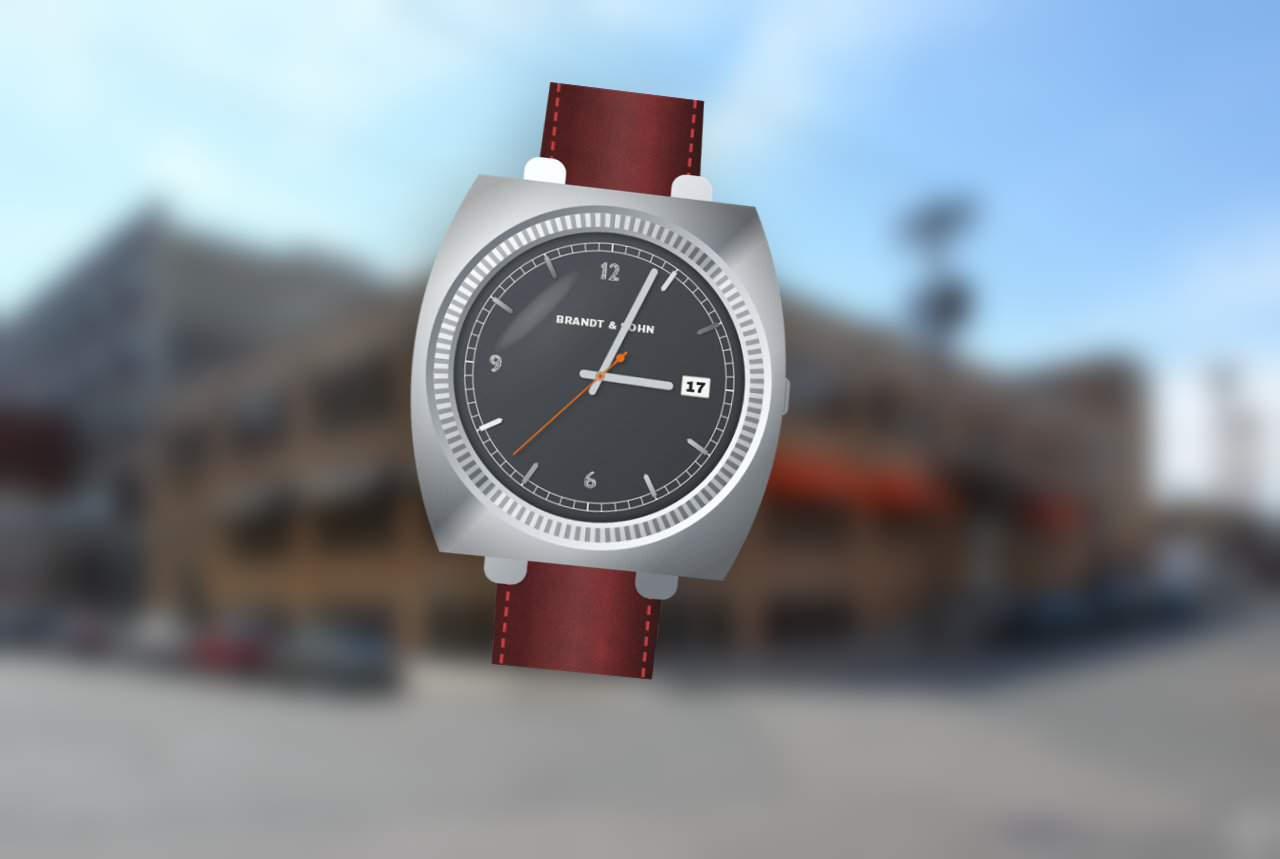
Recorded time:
{"hour": 3, "minute": 3, "second": 37}
